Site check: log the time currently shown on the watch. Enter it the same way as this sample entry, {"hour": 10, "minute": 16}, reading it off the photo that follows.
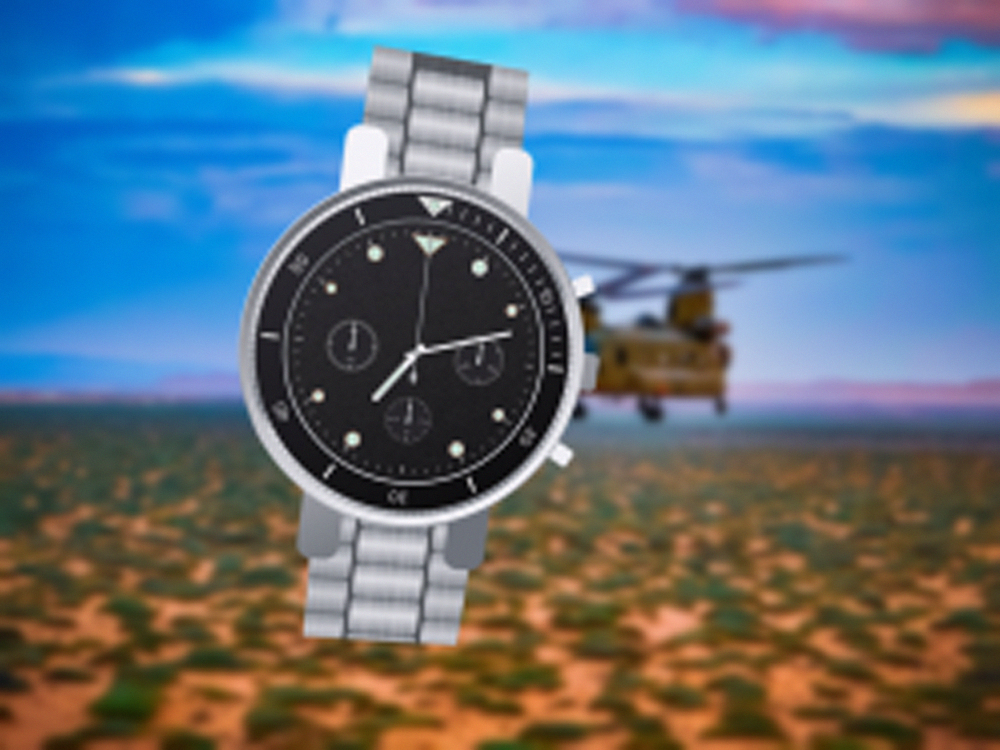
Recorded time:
{"hour": 7, "minute": 12}
